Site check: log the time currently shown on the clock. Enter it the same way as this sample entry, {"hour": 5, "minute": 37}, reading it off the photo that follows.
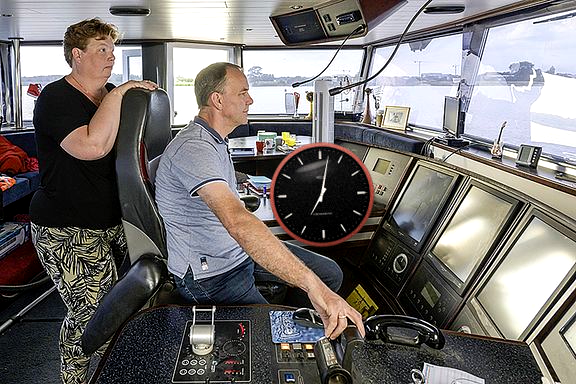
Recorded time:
{"hour": 7, "minute": 2}
